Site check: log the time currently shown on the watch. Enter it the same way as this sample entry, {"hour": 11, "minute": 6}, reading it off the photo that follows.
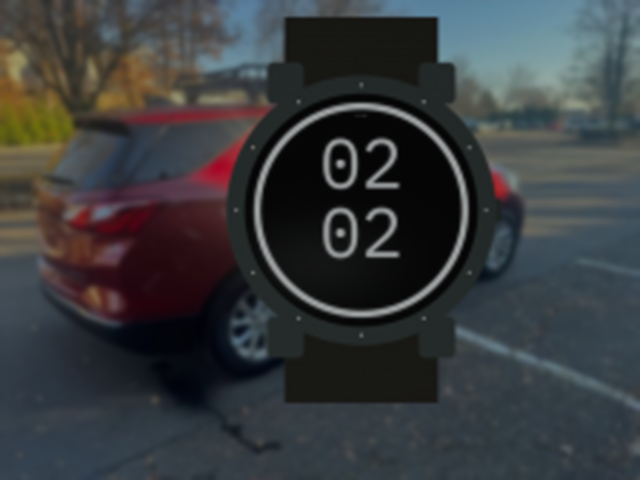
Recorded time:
{"hour": 2, "minute": 2}
